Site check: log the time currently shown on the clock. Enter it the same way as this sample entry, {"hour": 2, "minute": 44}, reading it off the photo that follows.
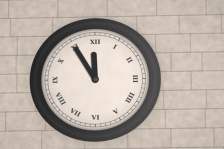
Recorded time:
{"hour": 11, "minute": 55}
